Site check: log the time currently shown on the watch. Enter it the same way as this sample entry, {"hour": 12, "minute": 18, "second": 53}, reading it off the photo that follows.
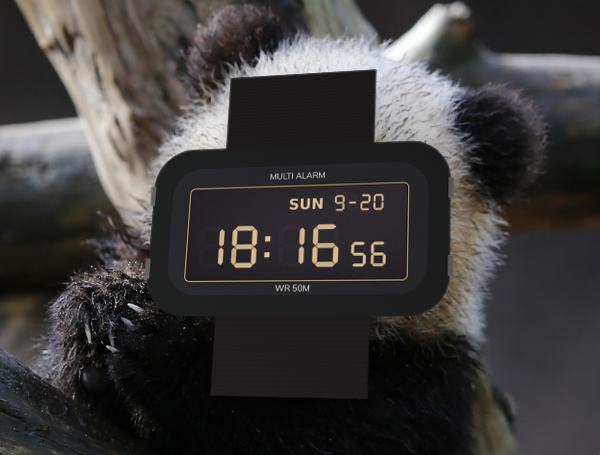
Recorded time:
{"hour": 18, "minute": 16, "second": 56}
